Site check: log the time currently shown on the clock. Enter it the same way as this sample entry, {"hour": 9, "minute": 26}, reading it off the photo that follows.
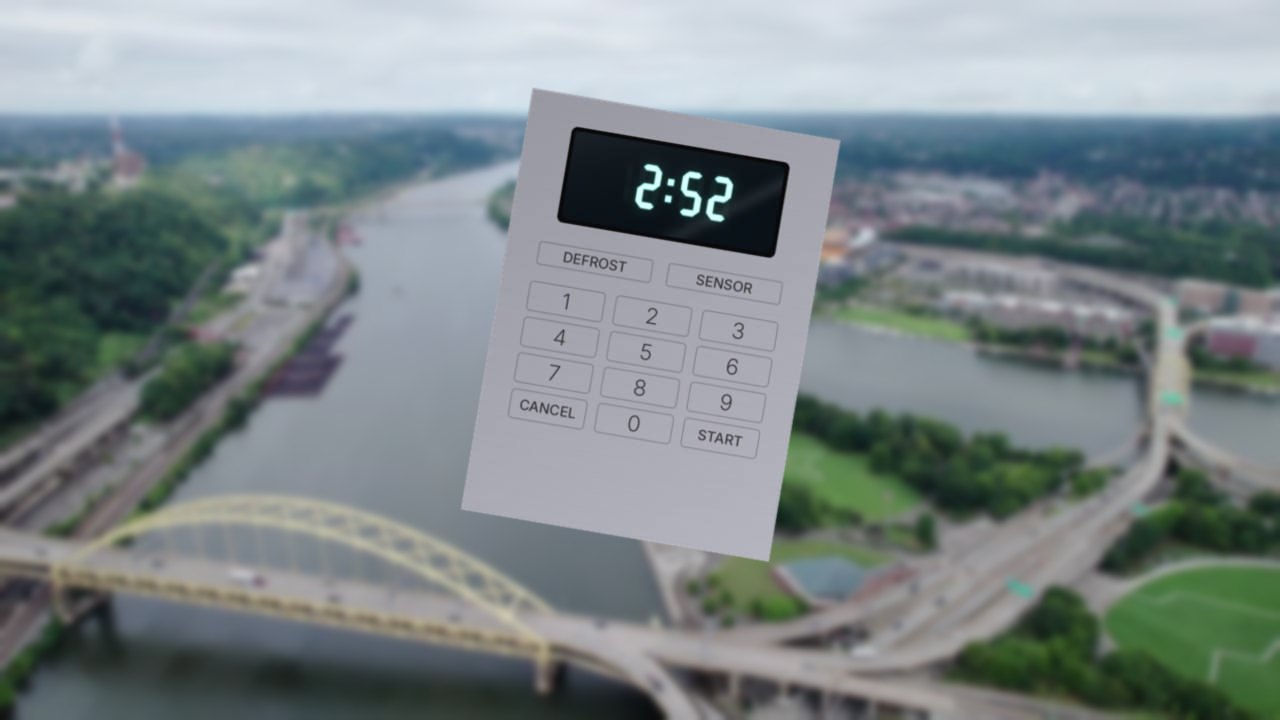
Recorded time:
{"hour": 2, "minute": 52}
